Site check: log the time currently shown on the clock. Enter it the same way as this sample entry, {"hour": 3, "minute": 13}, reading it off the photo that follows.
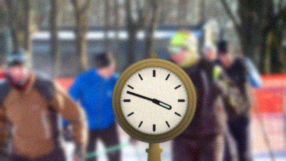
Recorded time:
{"hour": 3, "minute": 48}
